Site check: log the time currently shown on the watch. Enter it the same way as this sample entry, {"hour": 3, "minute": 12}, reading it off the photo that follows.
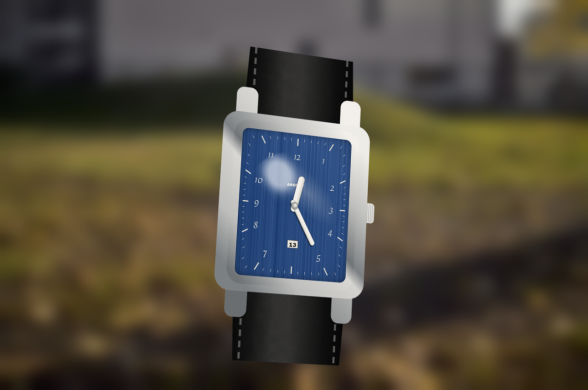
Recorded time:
{"hour": 12, "minute": 25}
